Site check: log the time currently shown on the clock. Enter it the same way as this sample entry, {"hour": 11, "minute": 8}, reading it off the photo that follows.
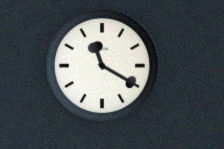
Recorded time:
{"hour": 11, "minute": 20}
